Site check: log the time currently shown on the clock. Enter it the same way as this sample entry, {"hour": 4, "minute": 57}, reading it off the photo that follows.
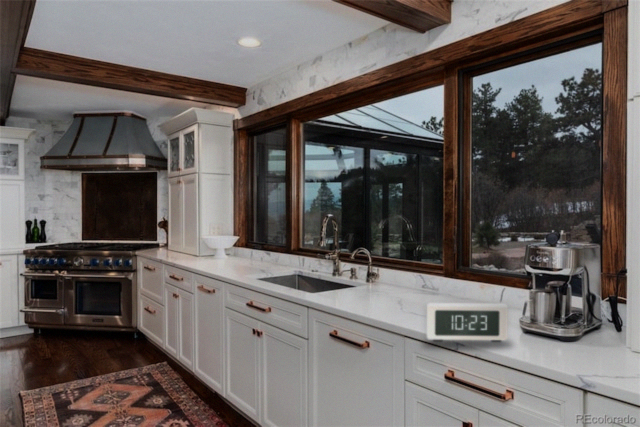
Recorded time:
{"hour": 10, "minute": 23}
